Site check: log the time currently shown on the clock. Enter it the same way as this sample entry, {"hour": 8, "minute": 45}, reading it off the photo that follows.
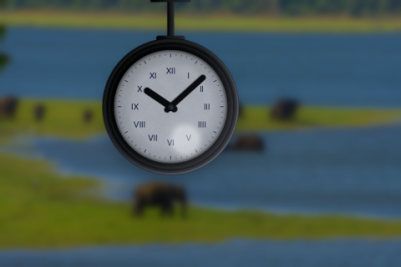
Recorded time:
{"hour": 10, "minute": 8}
